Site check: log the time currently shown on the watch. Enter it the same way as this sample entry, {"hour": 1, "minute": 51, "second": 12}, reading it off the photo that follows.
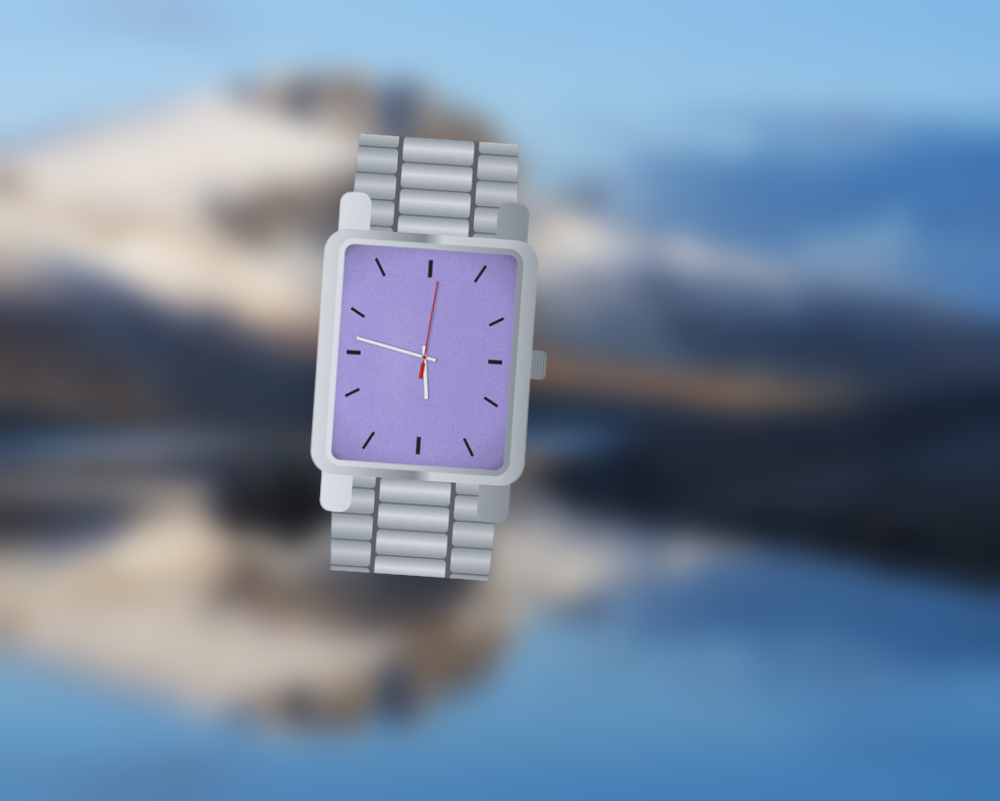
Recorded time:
{"hour": 5, "minute": 47, "second": 1}
